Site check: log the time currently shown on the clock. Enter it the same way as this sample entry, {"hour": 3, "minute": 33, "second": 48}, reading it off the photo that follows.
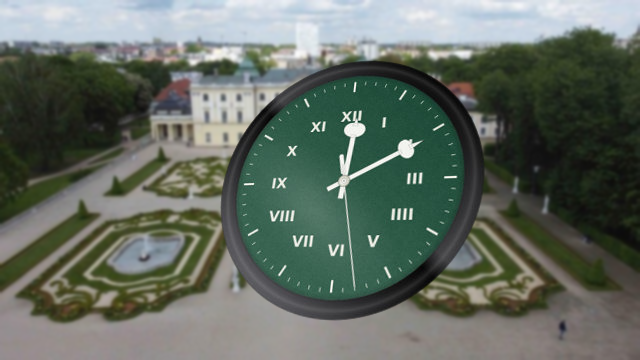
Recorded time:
{"hour": 12, "minute": 10, "second": 28}
